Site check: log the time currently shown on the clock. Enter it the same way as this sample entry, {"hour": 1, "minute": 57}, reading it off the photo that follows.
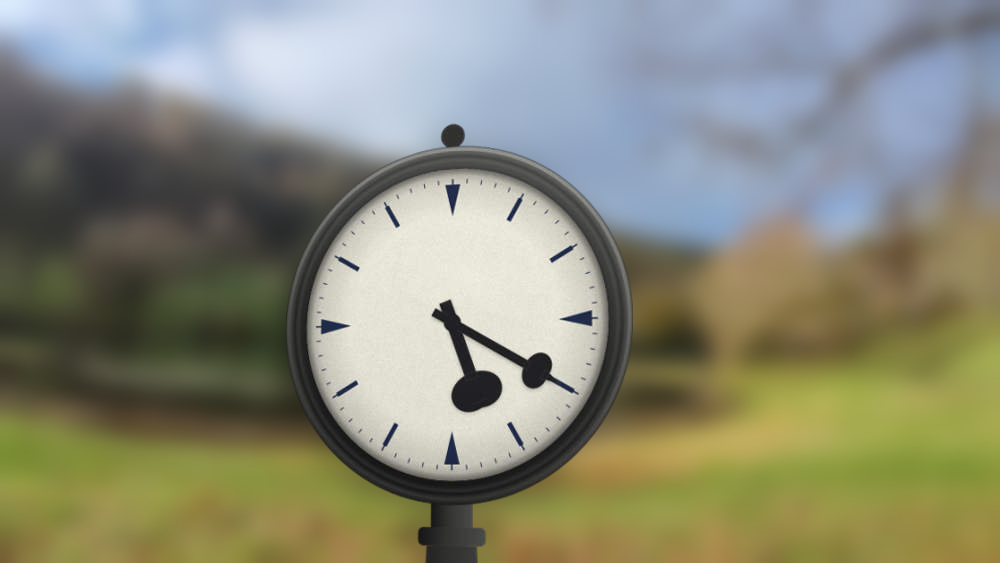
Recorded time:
{"hour": 5, "minute": 20}
